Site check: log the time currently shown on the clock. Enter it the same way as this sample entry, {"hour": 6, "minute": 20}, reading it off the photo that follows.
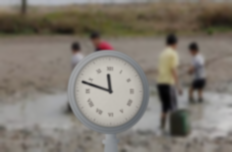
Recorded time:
{"hour": 11, "minute": 48}
